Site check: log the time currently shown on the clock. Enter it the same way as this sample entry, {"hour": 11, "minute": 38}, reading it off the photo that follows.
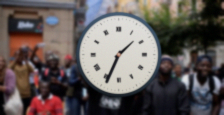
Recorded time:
{"hour": 1, "minute": 34}
